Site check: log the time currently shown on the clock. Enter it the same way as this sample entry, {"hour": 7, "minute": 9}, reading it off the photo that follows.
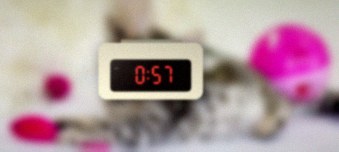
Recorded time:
{"hour": 0, "minute": 57}
